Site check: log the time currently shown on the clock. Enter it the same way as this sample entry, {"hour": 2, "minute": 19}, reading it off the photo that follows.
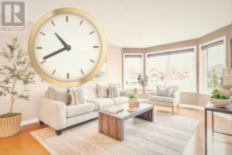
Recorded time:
{"hour": 10, "minute": 41}
